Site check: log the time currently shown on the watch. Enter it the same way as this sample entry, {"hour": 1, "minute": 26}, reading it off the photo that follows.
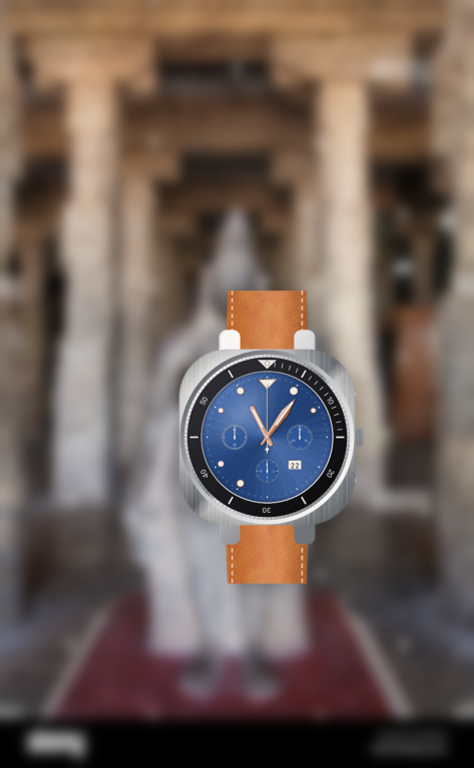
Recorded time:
{"hour": 11, "minute": 6}
